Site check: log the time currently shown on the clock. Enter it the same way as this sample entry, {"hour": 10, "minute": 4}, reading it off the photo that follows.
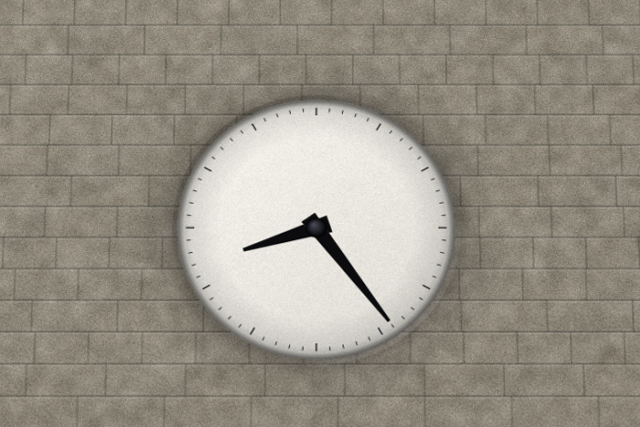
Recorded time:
{"hour": 8, "minute": 24}
